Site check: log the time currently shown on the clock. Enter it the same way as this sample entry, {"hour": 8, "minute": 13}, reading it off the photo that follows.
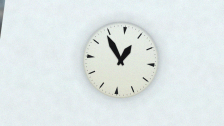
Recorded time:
{"hour": 12, "minute": 54}
